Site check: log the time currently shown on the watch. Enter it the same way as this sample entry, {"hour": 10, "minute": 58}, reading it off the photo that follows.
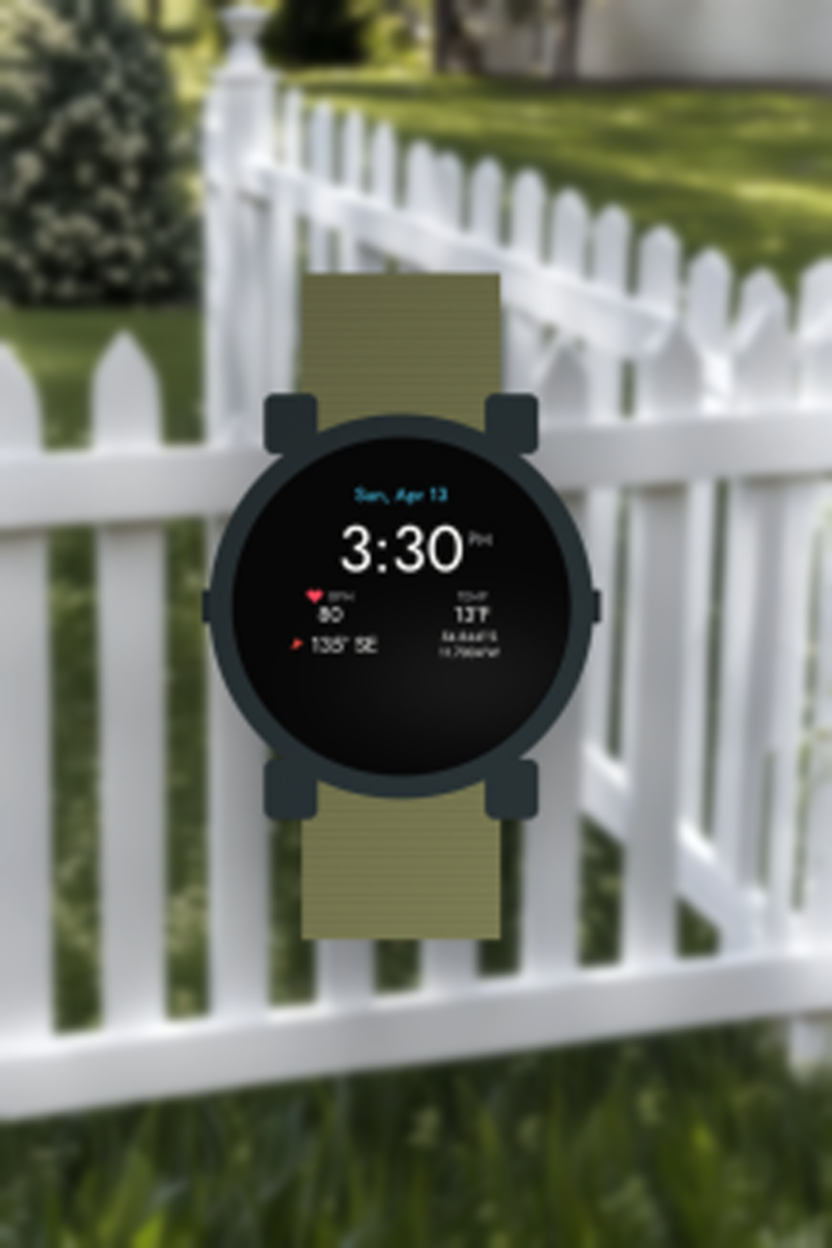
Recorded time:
{"hour": 3, "minute": 30}
